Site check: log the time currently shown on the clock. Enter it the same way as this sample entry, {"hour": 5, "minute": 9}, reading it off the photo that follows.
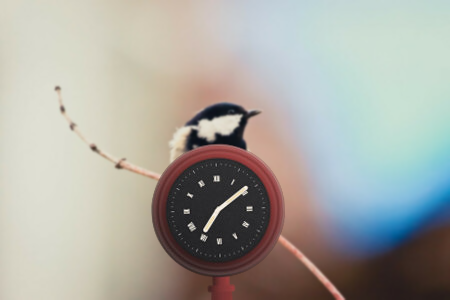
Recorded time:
{"hour": 7, "minute": 9}
